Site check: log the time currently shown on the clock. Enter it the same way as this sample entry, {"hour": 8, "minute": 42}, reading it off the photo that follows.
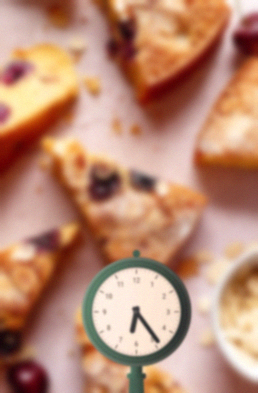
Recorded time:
{"hour": 6, "minute": 24}
